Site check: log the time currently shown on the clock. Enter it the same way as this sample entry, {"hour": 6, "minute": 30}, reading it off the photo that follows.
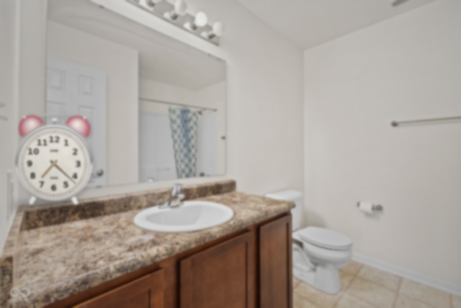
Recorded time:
{"hour": 7, "minute": 22}
